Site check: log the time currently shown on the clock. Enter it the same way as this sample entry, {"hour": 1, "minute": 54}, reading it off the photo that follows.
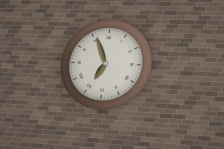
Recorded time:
{"hour": 6, "minute": 56}
